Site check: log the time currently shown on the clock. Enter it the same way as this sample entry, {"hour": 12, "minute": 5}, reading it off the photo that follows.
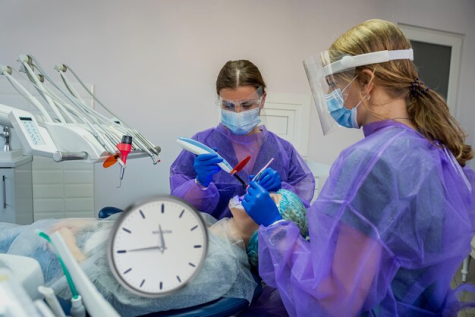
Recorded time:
{"hour": 11, "minute": 45}
